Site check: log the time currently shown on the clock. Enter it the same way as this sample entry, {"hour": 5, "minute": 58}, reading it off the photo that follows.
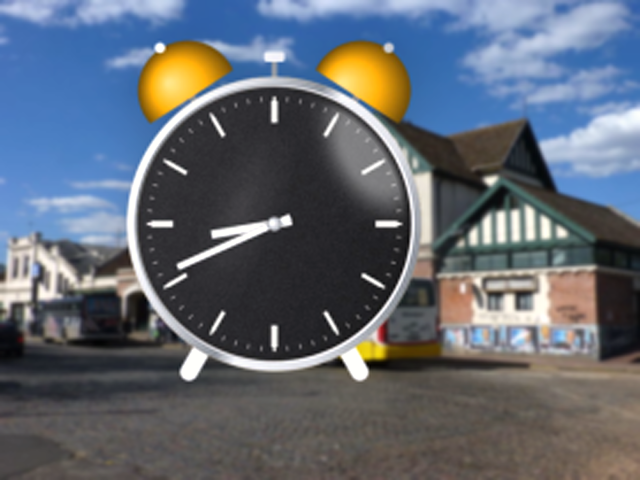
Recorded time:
{"hour": 8, "minute": 41}
